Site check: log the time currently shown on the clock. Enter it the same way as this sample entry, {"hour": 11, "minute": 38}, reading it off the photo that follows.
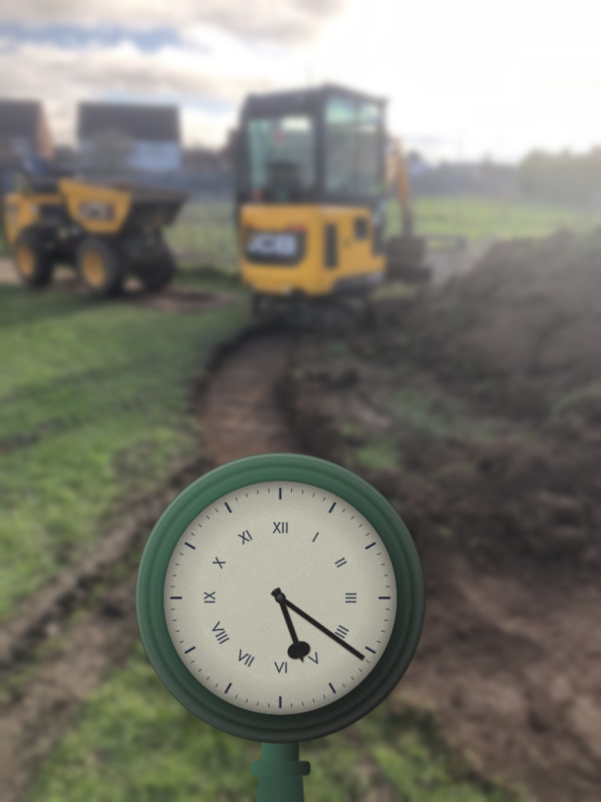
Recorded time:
{"hour": 5, "minute": 21}
